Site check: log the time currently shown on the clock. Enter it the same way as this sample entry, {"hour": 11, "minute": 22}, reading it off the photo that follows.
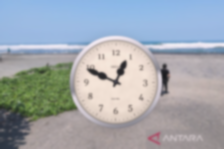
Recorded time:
{"hour": 12, "minute": 49}
